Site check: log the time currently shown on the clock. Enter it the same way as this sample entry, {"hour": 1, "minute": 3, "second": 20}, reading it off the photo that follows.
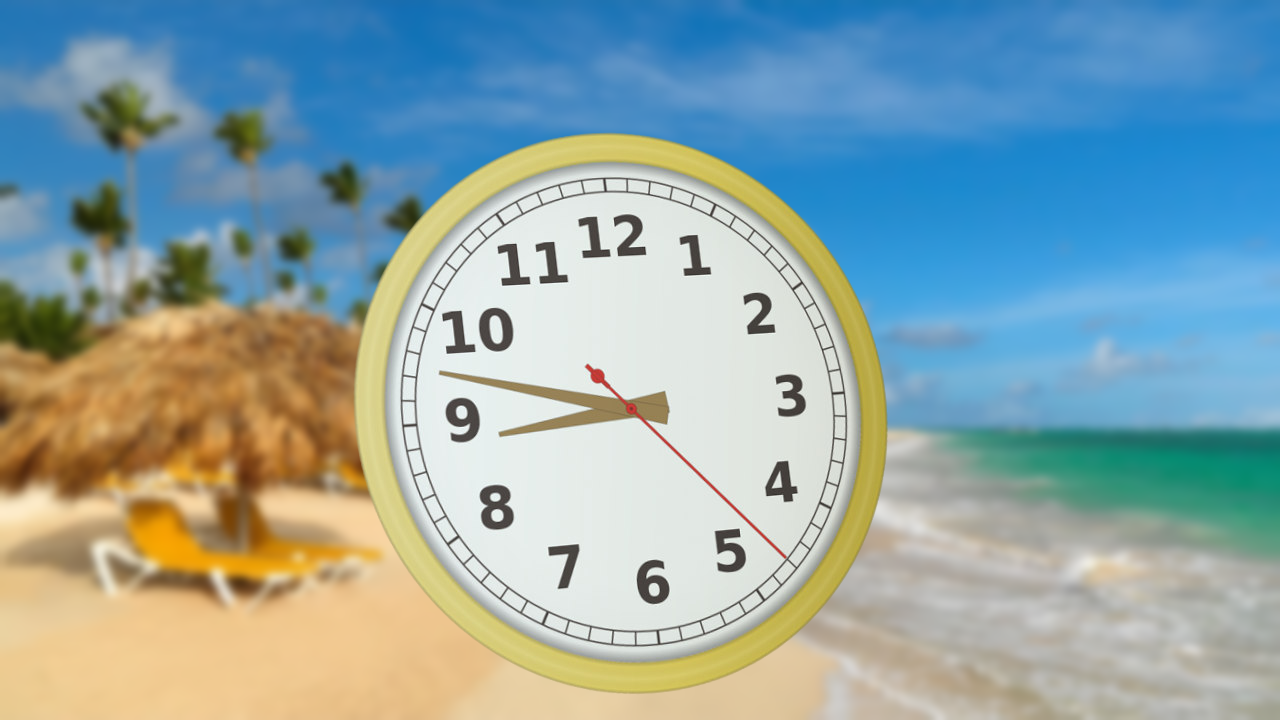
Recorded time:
{"hour": 8, "minute": 47, "second": 23}
